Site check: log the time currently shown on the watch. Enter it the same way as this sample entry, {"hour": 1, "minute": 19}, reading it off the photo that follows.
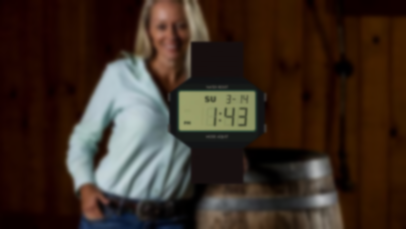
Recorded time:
{"hour": 1, "minute": 43}
